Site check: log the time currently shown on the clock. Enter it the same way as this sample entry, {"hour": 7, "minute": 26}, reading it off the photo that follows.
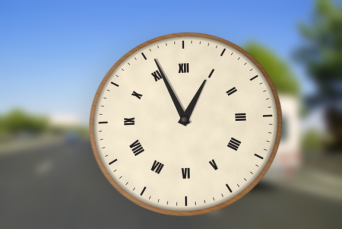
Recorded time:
{"hour": 12, "minute": 56}
